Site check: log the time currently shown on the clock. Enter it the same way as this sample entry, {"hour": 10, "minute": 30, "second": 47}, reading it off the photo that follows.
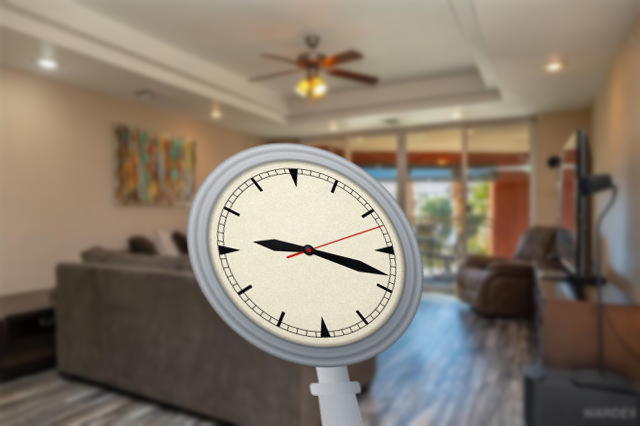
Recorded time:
{"hour": 9, "minute": 18, "second": 12}
